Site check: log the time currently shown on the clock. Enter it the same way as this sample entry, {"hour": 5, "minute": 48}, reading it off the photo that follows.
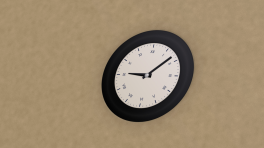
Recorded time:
{"hour": 9, "minute": 8}
